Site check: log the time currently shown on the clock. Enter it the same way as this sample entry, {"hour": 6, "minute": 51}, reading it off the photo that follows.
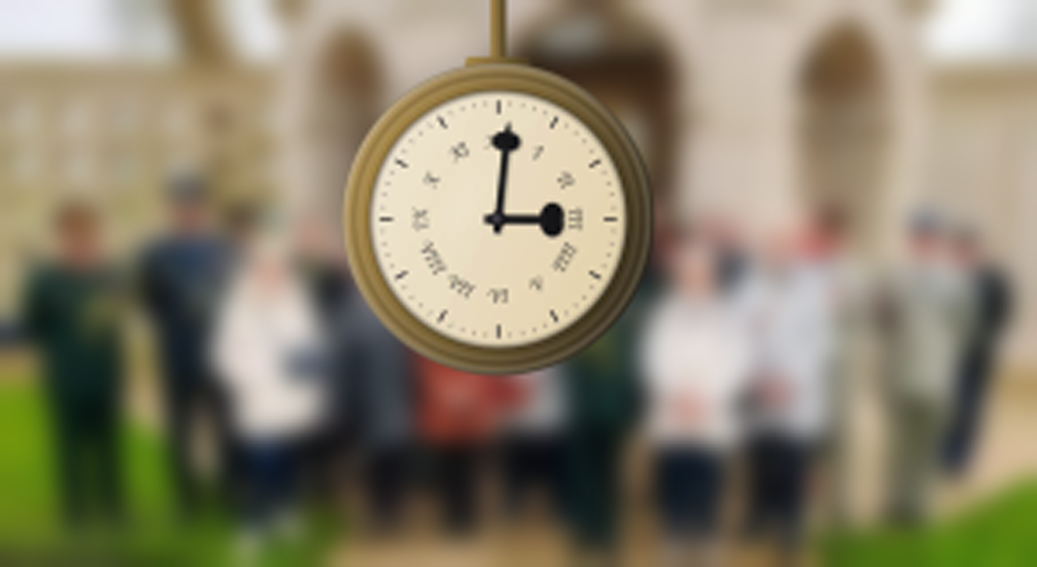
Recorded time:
{"hour": 3, "minute": 1}
